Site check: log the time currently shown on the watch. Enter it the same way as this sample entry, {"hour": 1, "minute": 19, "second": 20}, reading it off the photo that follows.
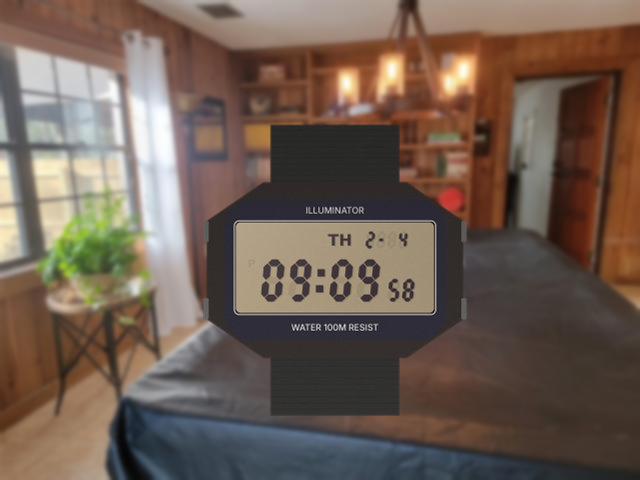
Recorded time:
{"hour": 9, "minute": 9, "second": 58}
